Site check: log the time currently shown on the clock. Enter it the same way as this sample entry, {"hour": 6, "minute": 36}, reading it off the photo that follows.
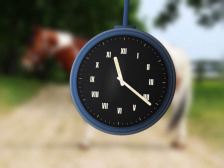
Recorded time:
{"hour": 11, "minute": 21}
